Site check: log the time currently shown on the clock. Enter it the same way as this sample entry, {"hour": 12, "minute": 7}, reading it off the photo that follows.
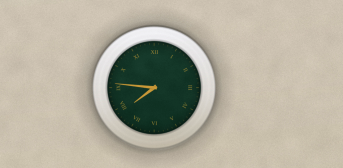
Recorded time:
{"hour": 7, "minute": 46}
